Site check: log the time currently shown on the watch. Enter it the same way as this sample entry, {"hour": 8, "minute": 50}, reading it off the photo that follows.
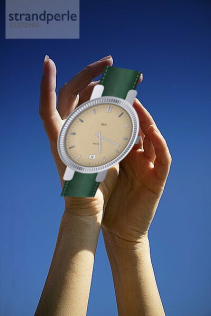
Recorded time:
{"hour": 5, "minute": 18}
